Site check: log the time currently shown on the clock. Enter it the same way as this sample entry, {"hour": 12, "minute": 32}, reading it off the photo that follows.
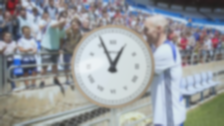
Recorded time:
{"hour": 12, "minute": 56}
